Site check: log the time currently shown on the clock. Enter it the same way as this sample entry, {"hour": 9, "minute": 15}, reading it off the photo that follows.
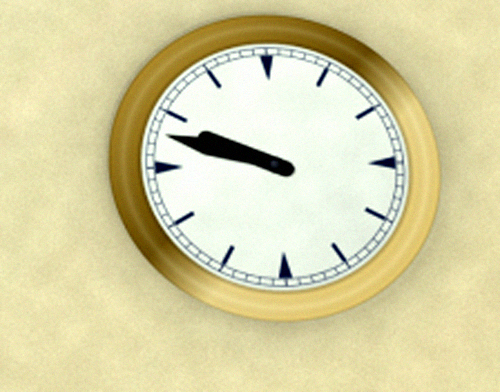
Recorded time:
{"hour": 9, "minute": 48}
